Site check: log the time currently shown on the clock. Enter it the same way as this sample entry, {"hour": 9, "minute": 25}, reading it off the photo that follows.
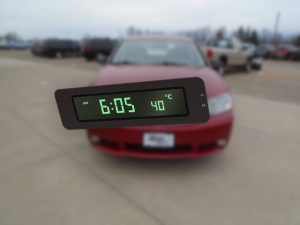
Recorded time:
{"hour": 6, "minute": 5}
